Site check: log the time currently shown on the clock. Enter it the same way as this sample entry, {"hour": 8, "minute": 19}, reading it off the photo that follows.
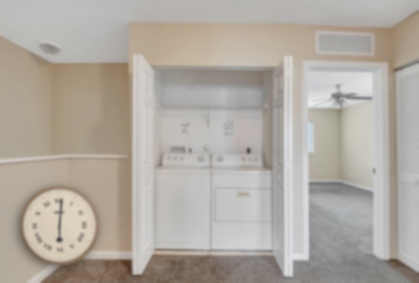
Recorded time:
{"hour": 6, "minute": 1}
